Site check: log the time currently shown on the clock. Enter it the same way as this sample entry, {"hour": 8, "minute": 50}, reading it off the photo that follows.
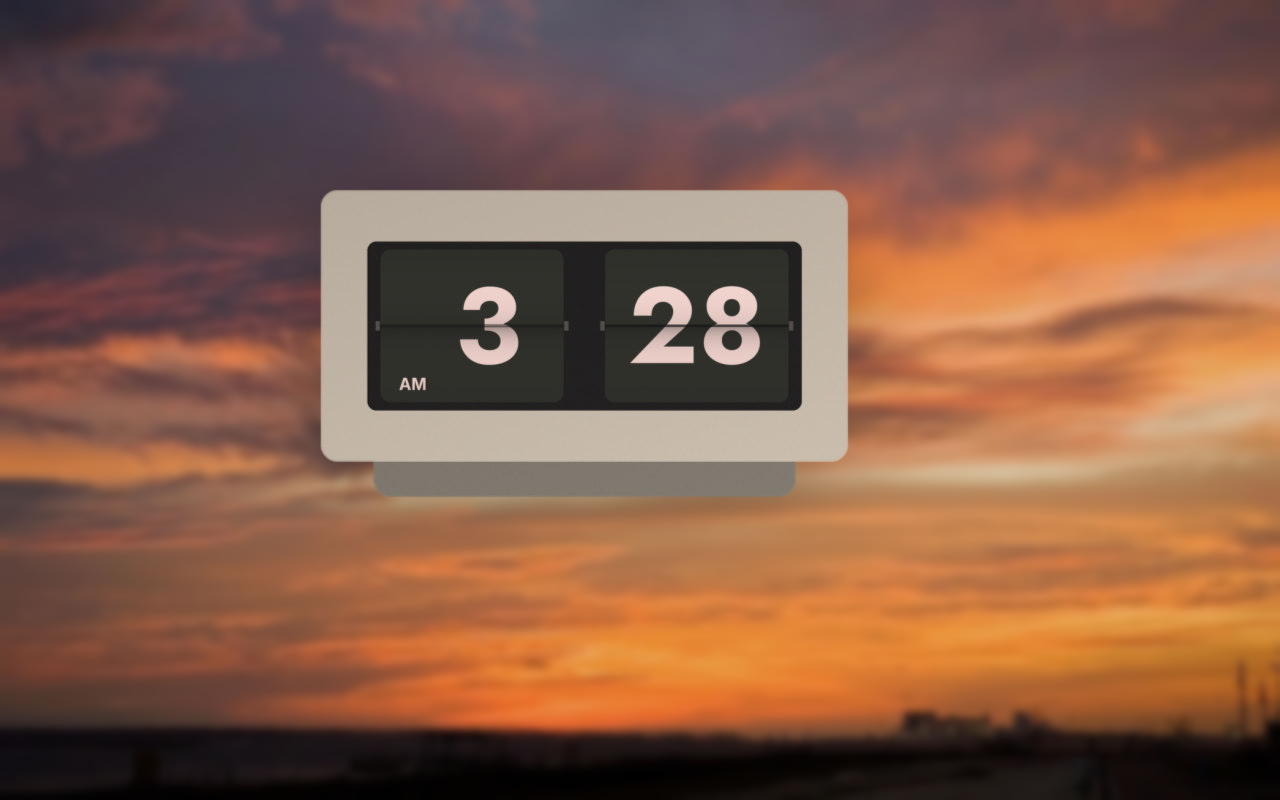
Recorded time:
{"hour": 3, "minute": 28}
